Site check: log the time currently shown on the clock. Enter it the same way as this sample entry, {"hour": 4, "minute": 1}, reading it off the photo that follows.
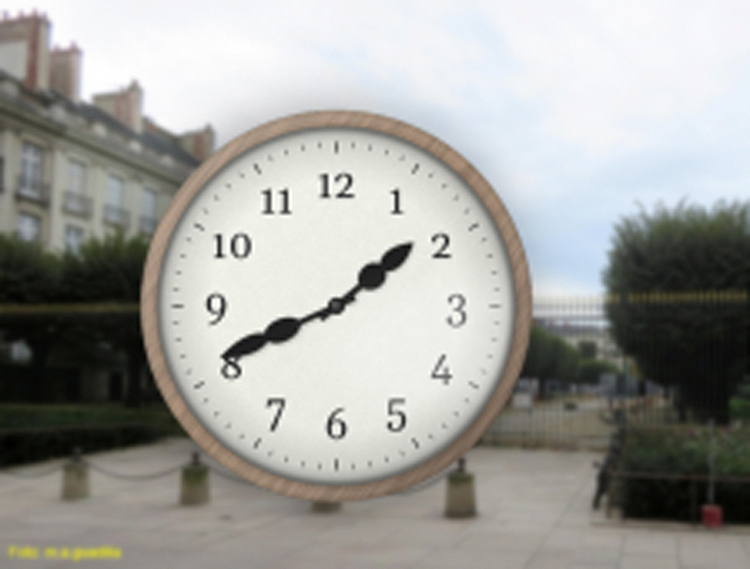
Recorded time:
{"hour": 1, "minute": 41}
